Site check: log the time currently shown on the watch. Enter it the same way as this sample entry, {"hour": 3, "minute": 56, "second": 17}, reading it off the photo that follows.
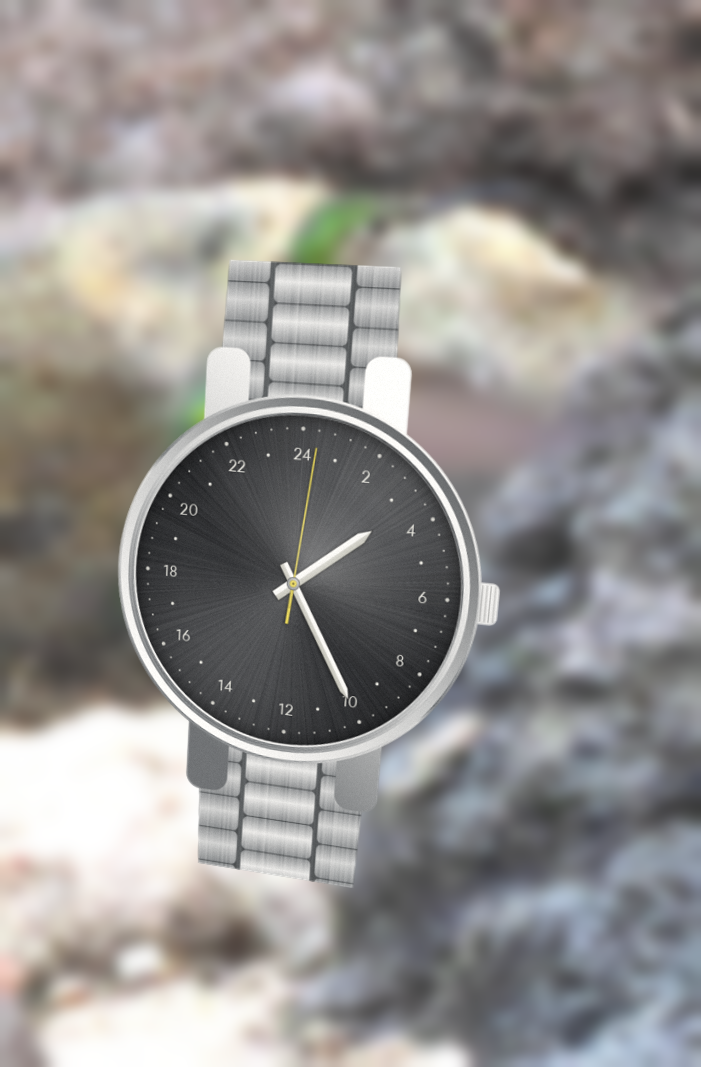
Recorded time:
{"hour": 3, "minute": 25, "second": 1}
